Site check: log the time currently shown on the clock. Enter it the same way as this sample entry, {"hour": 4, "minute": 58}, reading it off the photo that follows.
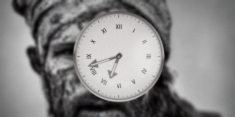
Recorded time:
{"hour": 6, "minute": 42}
